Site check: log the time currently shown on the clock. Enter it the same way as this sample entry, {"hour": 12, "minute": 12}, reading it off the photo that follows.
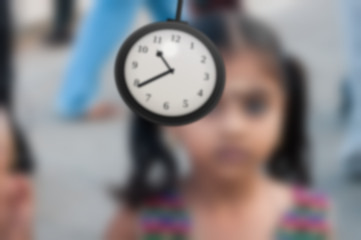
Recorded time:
{"hour": 10, "minute": 39}
